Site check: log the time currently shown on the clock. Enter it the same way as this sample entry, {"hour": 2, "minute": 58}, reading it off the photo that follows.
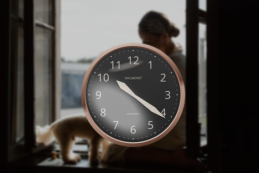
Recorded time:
{"hour": 10, "minute": 21}
